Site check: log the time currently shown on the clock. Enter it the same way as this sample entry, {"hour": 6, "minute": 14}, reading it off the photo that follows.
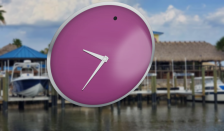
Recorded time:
{"hour": 9, "minute": 34}
